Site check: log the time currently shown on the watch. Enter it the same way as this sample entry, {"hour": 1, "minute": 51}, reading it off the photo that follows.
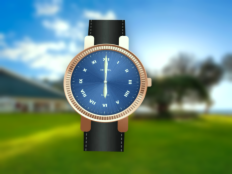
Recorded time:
{"hour": 6, "minute": 0}
